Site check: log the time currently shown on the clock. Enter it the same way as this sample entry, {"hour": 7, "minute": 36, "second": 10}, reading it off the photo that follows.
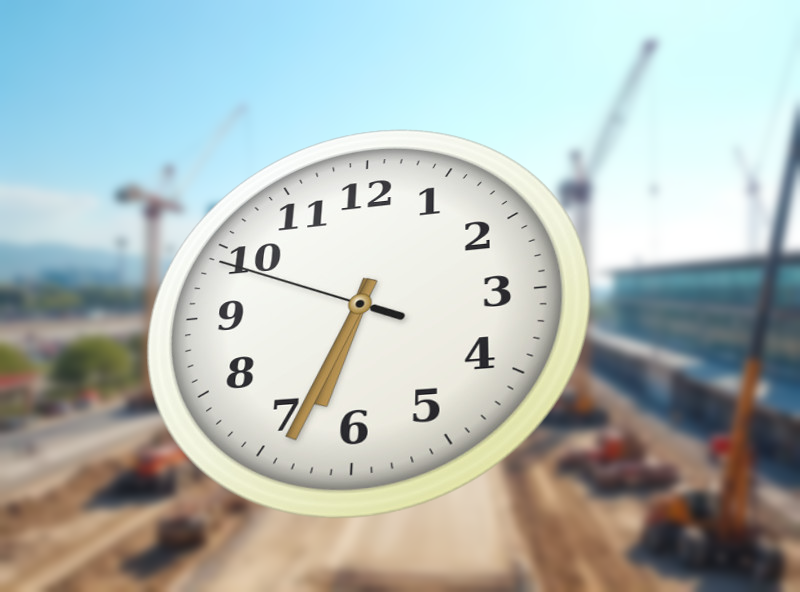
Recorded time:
{"hour": 6, "minute": 33, "second": 49}
